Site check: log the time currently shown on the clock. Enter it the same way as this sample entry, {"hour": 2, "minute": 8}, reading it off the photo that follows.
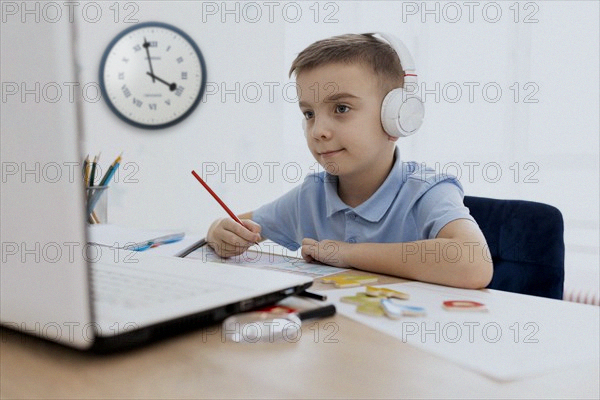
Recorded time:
{"hour": 3, "minute": 58}
